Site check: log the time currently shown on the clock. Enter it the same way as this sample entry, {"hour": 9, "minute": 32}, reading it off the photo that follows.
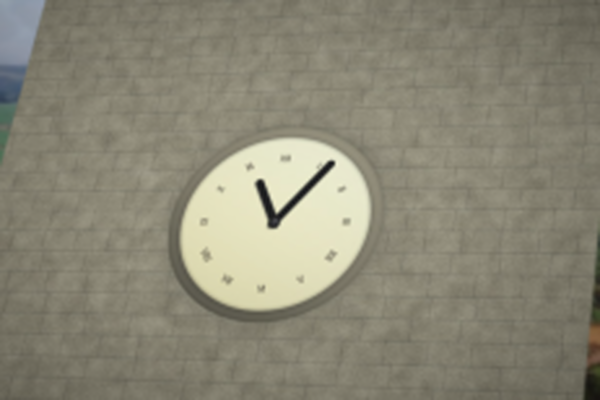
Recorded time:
{"hour": 11, "minute": 6}
